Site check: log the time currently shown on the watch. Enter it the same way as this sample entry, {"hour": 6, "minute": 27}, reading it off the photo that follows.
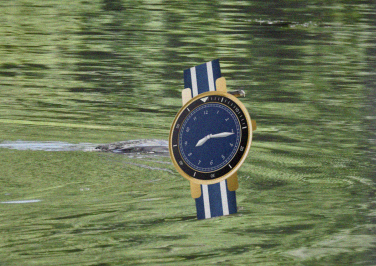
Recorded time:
{"hour": 8, "minute": 16}
